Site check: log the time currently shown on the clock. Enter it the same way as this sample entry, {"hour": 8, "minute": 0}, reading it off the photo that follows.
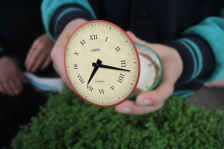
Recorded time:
{"hour": 7, "minute": 17}
